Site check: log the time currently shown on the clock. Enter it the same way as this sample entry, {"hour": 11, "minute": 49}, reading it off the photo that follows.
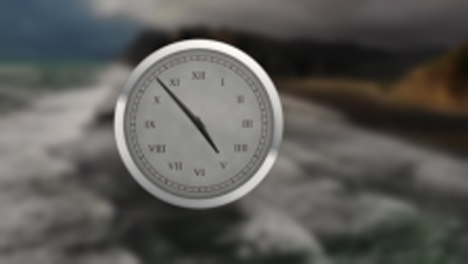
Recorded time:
{"hour": 4, "minute": 53}
